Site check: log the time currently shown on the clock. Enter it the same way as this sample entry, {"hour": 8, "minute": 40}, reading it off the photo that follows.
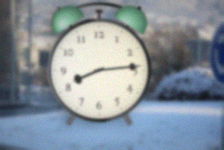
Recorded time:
{"hour": 8, "minute": 14}
